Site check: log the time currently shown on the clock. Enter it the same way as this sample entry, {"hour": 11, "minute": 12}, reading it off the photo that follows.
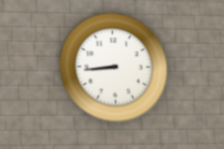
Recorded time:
{"hour": 8, "minute": 44}
